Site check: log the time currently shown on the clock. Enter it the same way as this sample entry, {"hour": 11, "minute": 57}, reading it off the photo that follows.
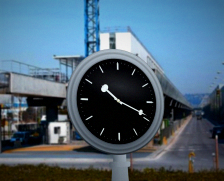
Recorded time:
{"hour": 10, "minute": 19}
